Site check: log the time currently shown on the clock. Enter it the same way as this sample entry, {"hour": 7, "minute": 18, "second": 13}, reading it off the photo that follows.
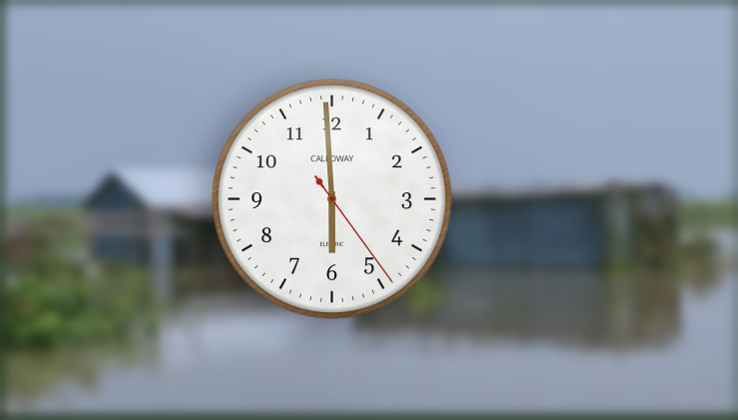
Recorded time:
{"hour": 5, "minute": 59, "second": 24}
